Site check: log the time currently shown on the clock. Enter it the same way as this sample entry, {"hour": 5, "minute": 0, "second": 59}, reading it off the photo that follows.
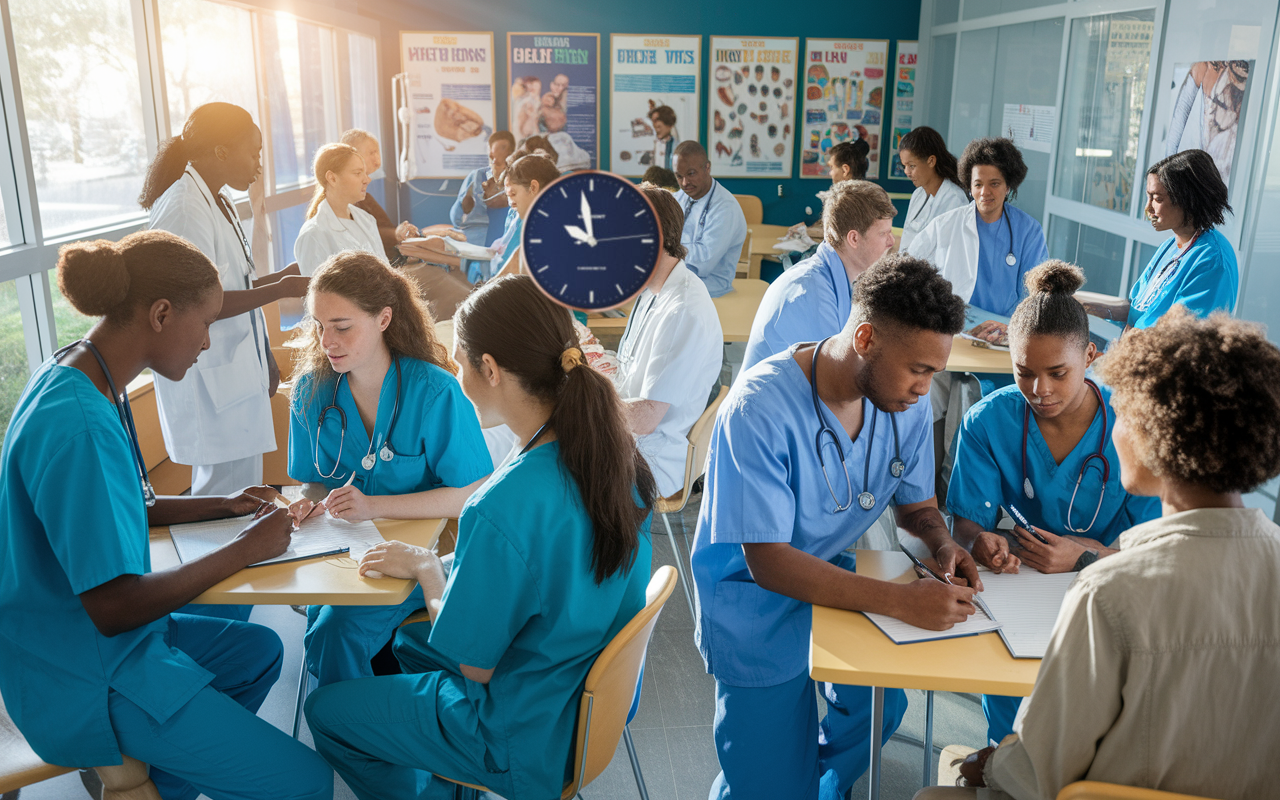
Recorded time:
{"hour": 9, "minute": 58, "second": 14}
